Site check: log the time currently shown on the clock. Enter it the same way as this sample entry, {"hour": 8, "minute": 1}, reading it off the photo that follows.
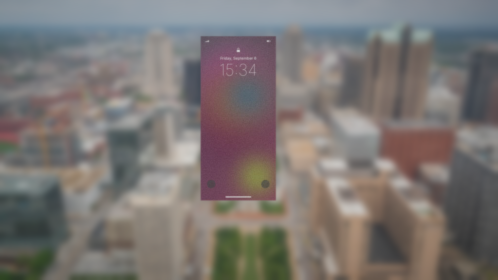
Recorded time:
{"hour": 15, "minute": 34}
